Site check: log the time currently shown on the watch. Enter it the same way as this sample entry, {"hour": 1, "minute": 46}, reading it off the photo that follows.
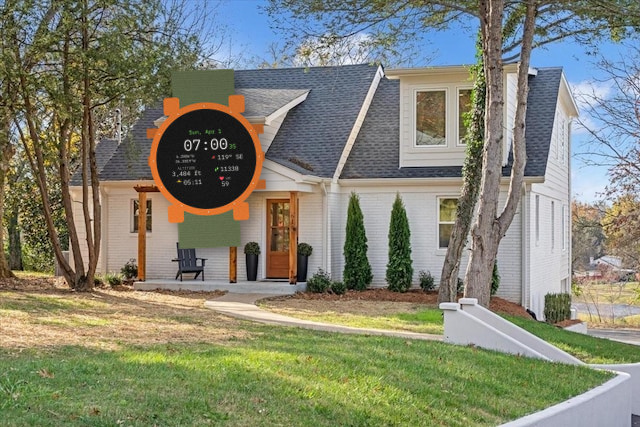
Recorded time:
{"hour": 7, "minute": 0}
